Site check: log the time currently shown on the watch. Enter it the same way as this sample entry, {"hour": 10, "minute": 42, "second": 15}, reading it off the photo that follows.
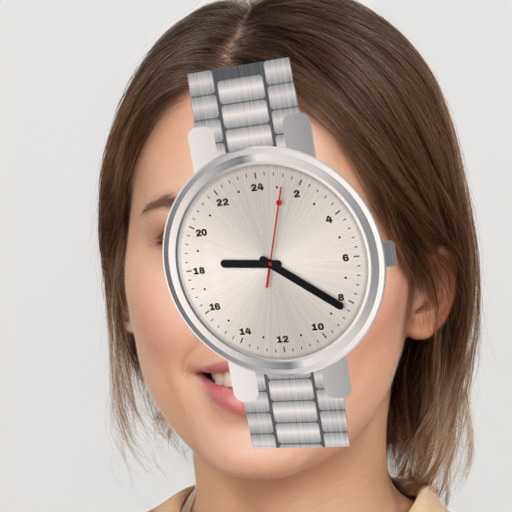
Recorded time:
{"hour": 18, "minute": 21, "second": 3}
